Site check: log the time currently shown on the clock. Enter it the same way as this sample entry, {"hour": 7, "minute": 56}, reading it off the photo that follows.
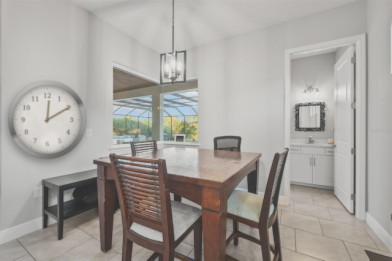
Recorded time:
{"hour": 12, "minute": 10}
